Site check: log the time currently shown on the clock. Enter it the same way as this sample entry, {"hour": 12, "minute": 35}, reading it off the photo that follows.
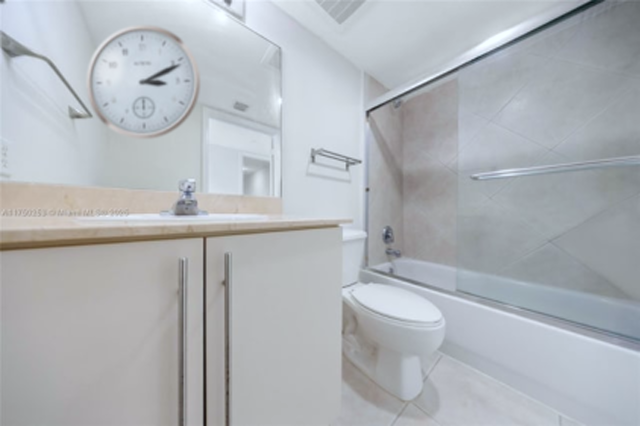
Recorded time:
{"hour": 3, "minute": 11}
